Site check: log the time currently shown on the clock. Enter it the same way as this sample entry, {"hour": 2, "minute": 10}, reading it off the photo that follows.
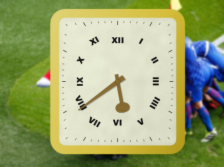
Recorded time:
{"hour": 5, "minute": 39}
